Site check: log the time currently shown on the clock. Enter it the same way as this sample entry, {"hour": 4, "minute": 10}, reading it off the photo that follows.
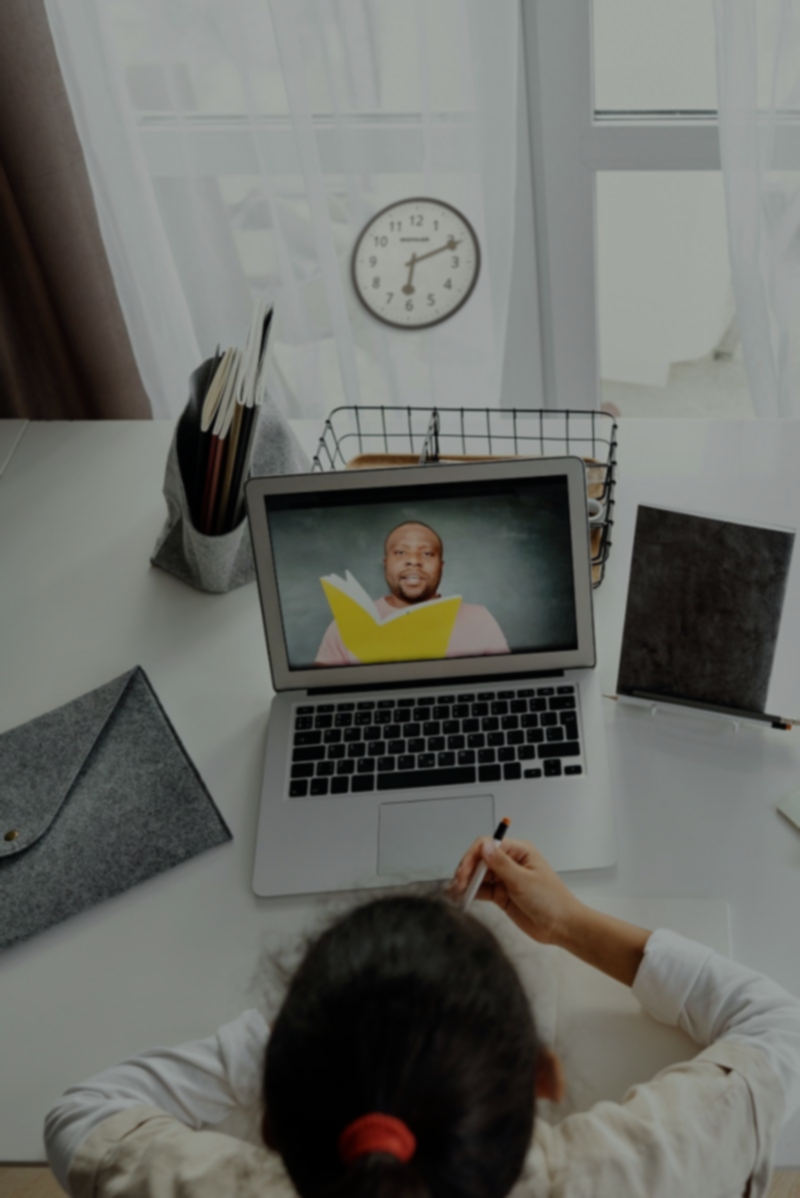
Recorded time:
{"hour": 6, "minute": 11}
